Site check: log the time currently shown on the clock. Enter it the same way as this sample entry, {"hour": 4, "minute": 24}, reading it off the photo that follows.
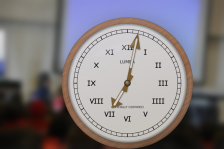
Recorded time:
{"hour": 7, "minute": 2}
